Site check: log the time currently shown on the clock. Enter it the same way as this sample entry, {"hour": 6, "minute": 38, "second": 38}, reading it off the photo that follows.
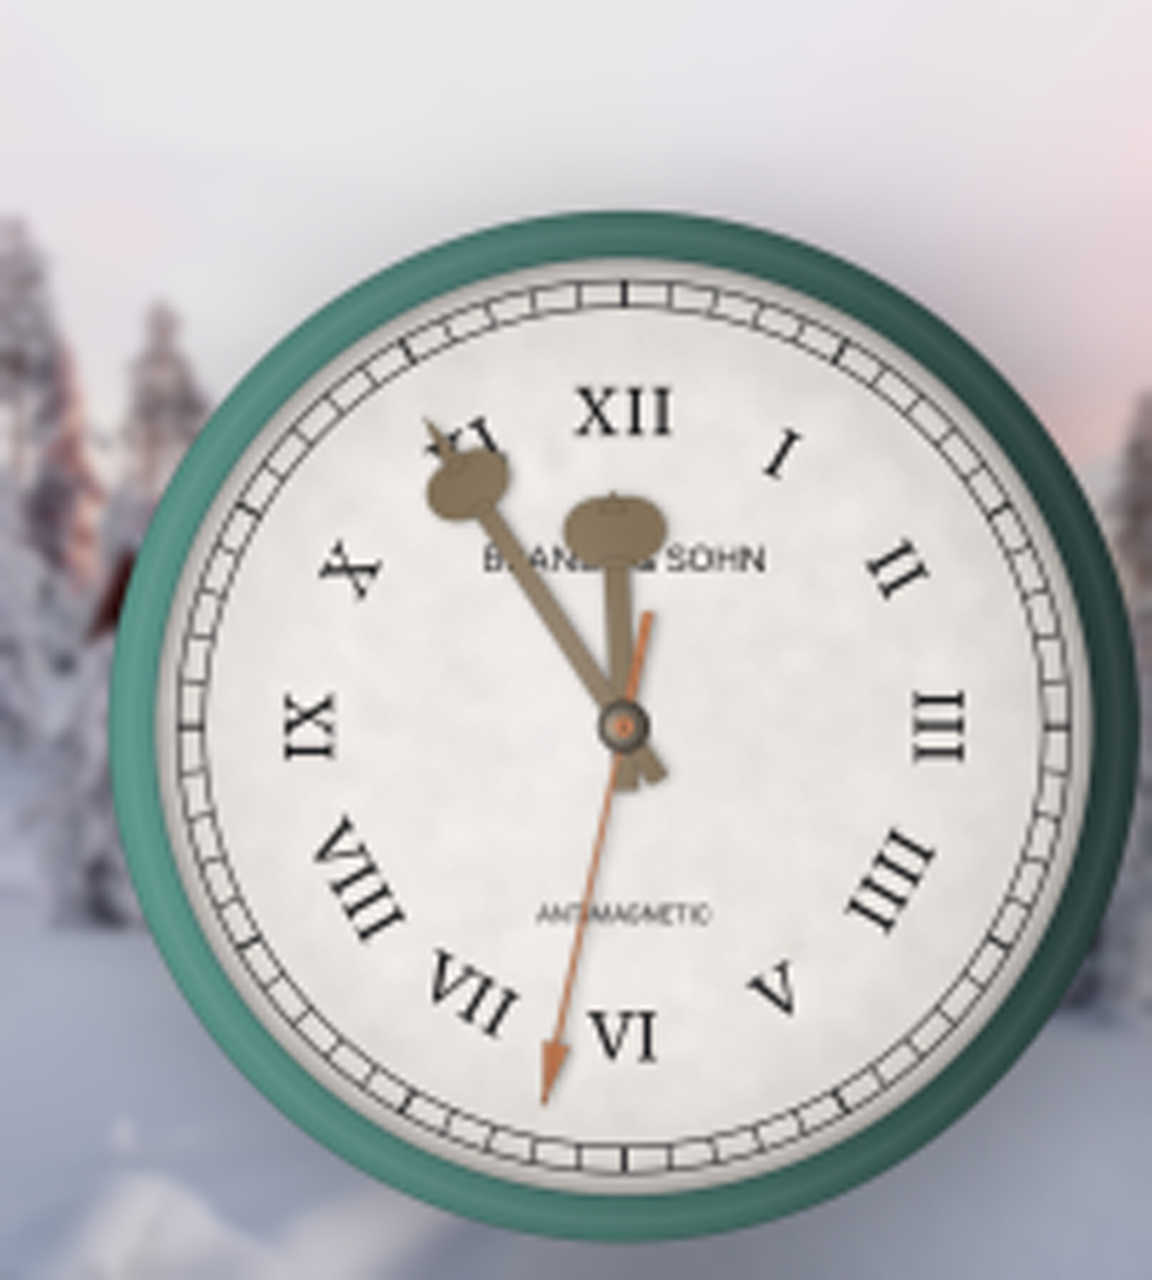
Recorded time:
{"hour": 11, "minute": 54, "second": 32}
